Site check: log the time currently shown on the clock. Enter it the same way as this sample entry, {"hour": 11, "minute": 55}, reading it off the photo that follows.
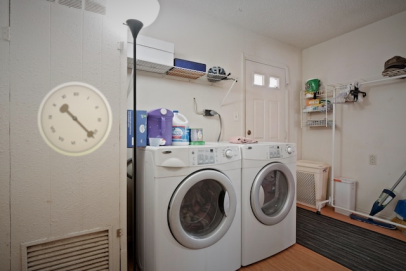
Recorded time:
{"hour": 10, "minute": 22}
